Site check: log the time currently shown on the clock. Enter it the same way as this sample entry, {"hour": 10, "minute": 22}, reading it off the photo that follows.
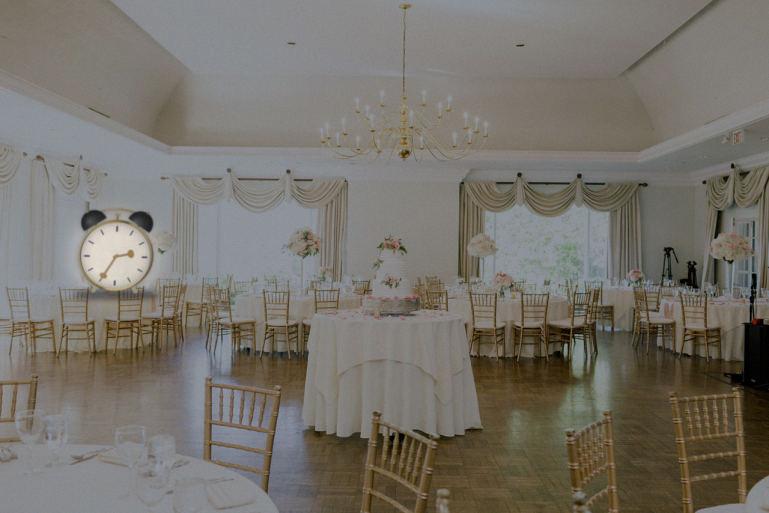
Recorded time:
{"hour": 2, "minute": 35}
